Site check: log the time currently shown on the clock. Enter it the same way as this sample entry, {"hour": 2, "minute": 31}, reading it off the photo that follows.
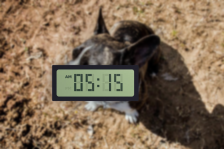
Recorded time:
{"hour": 5, "minute": 15}
